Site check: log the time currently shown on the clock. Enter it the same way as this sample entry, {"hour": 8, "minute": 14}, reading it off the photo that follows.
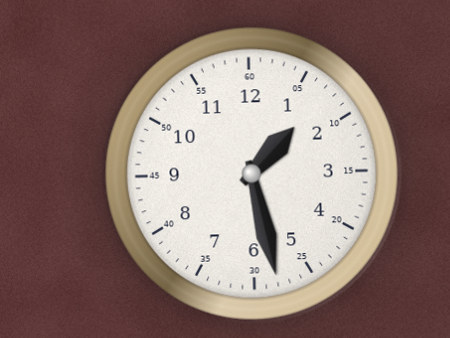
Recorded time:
{"hour": 1, "minute": 28}
